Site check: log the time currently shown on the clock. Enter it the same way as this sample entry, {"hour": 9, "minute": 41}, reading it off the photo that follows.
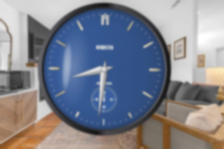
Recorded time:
{"hour": 8, "minute": 31}
